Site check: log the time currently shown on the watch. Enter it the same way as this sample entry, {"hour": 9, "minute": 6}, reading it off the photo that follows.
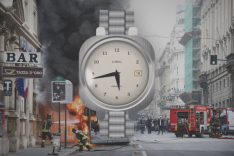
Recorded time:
{"hour": 5, "minute": 43}
